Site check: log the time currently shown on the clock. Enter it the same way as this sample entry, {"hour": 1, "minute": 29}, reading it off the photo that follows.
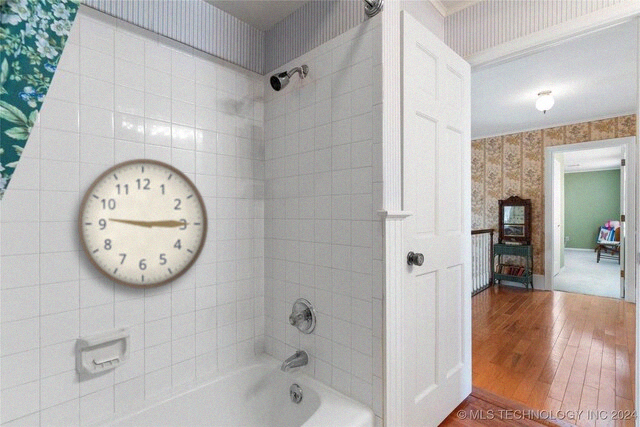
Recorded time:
{"hour": 9, "minute": 15}
